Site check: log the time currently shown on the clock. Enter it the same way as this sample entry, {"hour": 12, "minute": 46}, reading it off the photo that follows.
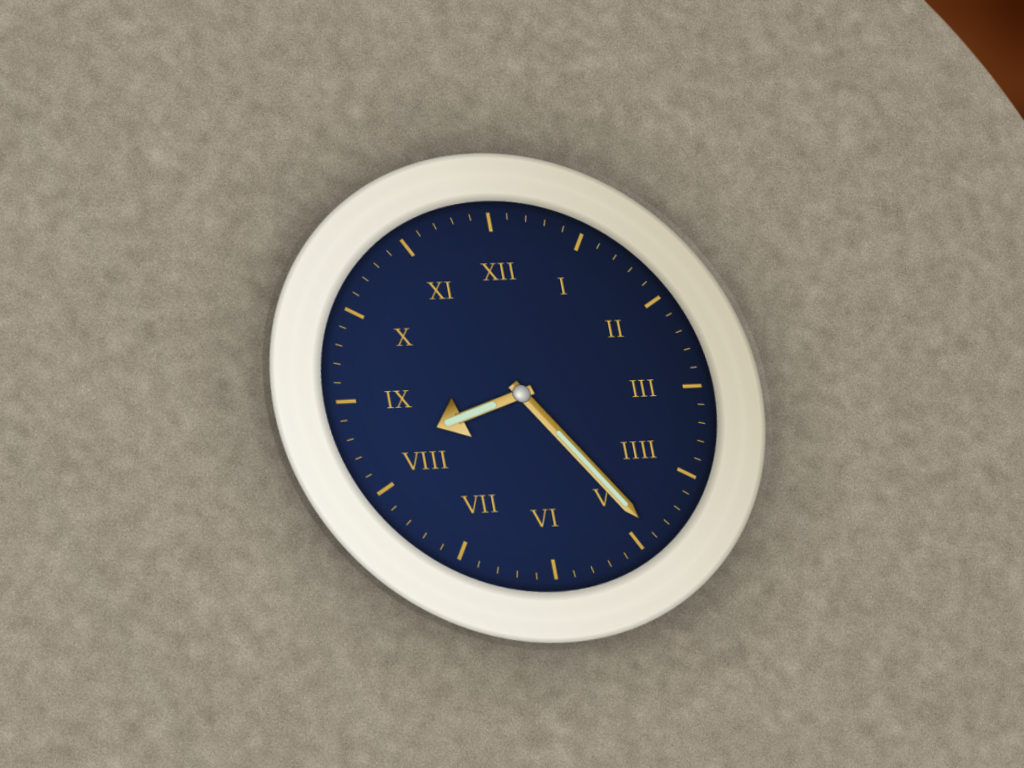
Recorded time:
{"hour": 8, "minute": 24}
